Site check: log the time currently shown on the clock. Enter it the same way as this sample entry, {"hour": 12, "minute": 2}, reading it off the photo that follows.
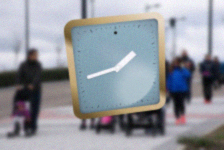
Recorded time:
{"hour": 1, "minute": 43}
